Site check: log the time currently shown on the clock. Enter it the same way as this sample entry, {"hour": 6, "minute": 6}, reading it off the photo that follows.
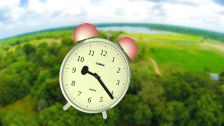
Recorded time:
{"hour": 9, "minute": 21}
